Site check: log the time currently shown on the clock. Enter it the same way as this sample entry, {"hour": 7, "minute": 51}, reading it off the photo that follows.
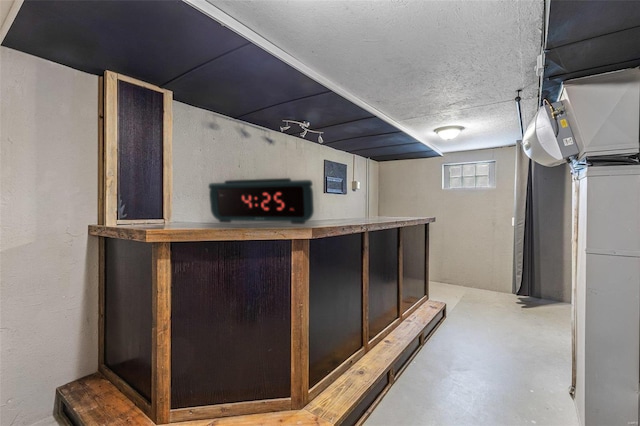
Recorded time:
{"hour": 4, "minute": 25}
